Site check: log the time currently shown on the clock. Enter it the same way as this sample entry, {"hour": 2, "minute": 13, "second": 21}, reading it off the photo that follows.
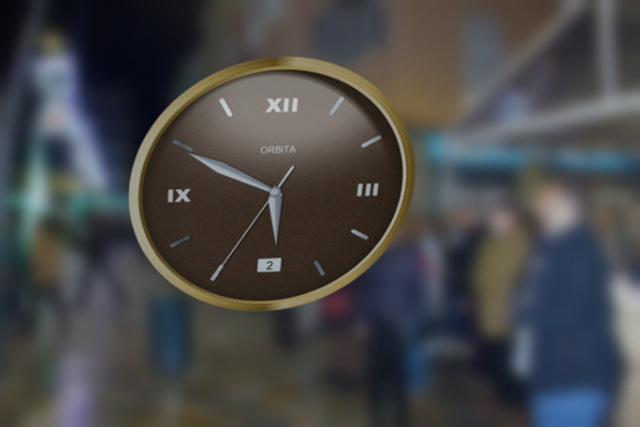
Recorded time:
{"hour": 5, "minute": 49, "second": 35}
